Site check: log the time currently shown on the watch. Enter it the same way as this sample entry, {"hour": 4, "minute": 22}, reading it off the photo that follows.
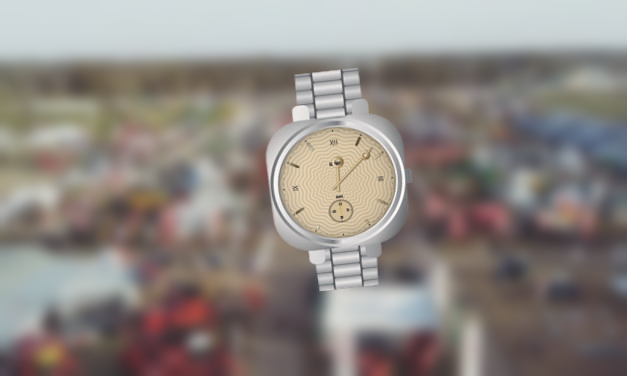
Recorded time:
{"hour": 12, "minute": 8}
